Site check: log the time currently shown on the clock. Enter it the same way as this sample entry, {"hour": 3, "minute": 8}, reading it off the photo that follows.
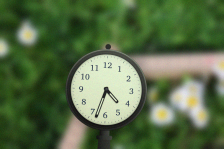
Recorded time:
{"hour": 4, "minute": 33}
